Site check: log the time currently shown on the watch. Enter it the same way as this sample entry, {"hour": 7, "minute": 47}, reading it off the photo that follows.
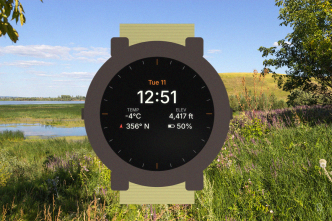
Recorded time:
{"hour": 12, "minute": 51}
